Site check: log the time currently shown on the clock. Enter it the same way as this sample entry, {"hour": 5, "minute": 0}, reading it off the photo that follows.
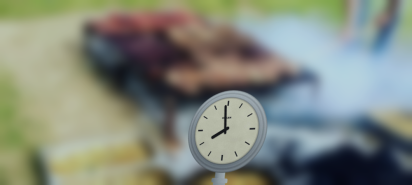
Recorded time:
{"hour": 7, "minute": 59}
